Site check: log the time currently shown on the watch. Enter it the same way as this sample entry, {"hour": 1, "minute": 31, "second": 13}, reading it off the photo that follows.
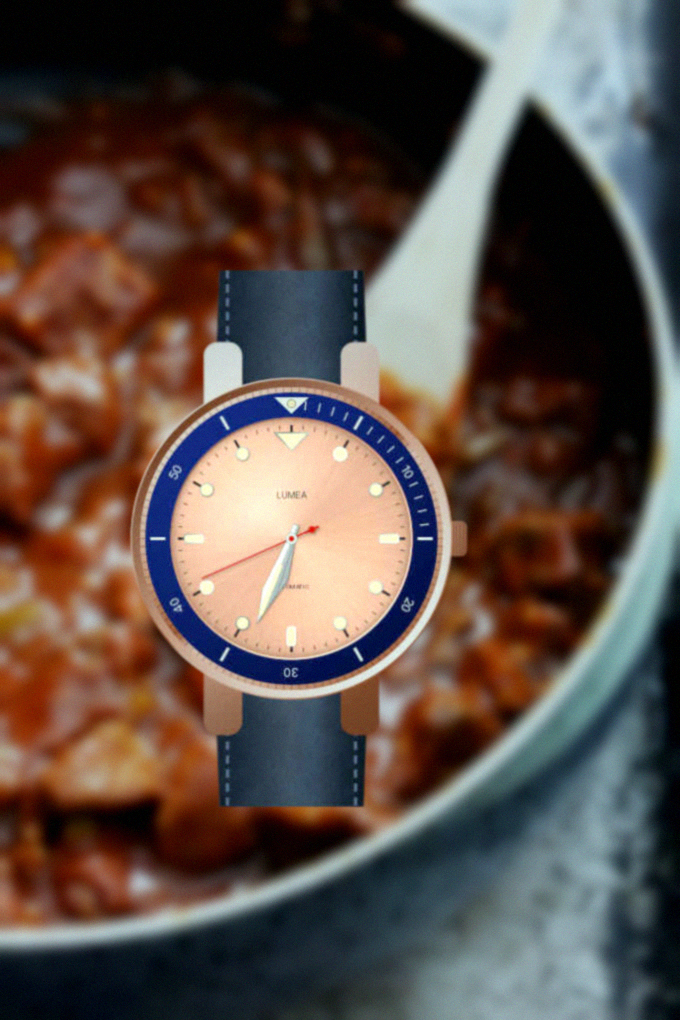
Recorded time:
{"hour": 6, "minute": 33, "second": 41}
